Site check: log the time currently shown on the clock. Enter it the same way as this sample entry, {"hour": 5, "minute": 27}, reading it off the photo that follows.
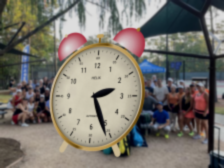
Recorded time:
{"hour": 2, "minute": 26}
